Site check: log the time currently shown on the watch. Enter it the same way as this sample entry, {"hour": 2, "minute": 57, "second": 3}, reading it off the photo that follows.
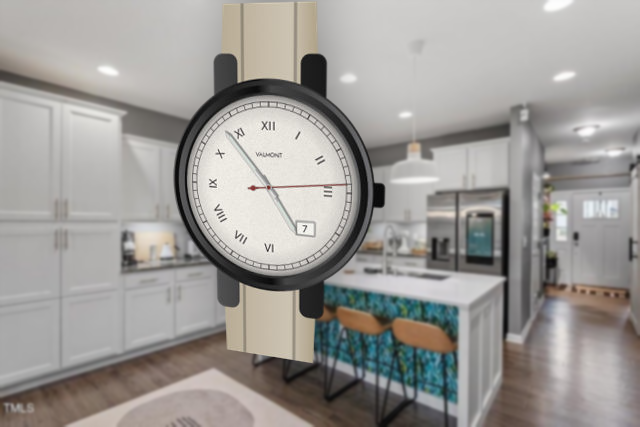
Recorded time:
{"hour": 4, "minute": 53, "second": 14}
